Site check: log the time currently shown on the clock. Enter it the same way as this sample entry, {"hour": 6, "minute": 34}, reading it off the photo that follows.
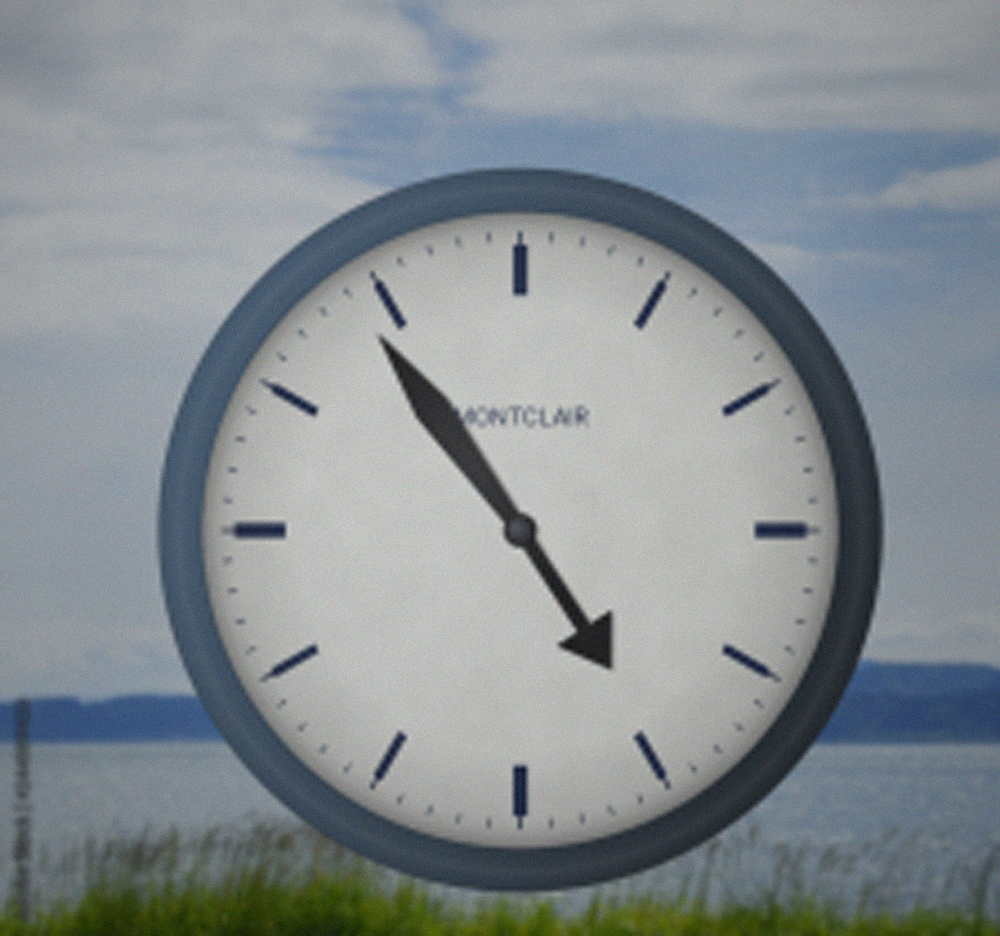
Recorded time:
{"hour": 4, "minute": 54}
